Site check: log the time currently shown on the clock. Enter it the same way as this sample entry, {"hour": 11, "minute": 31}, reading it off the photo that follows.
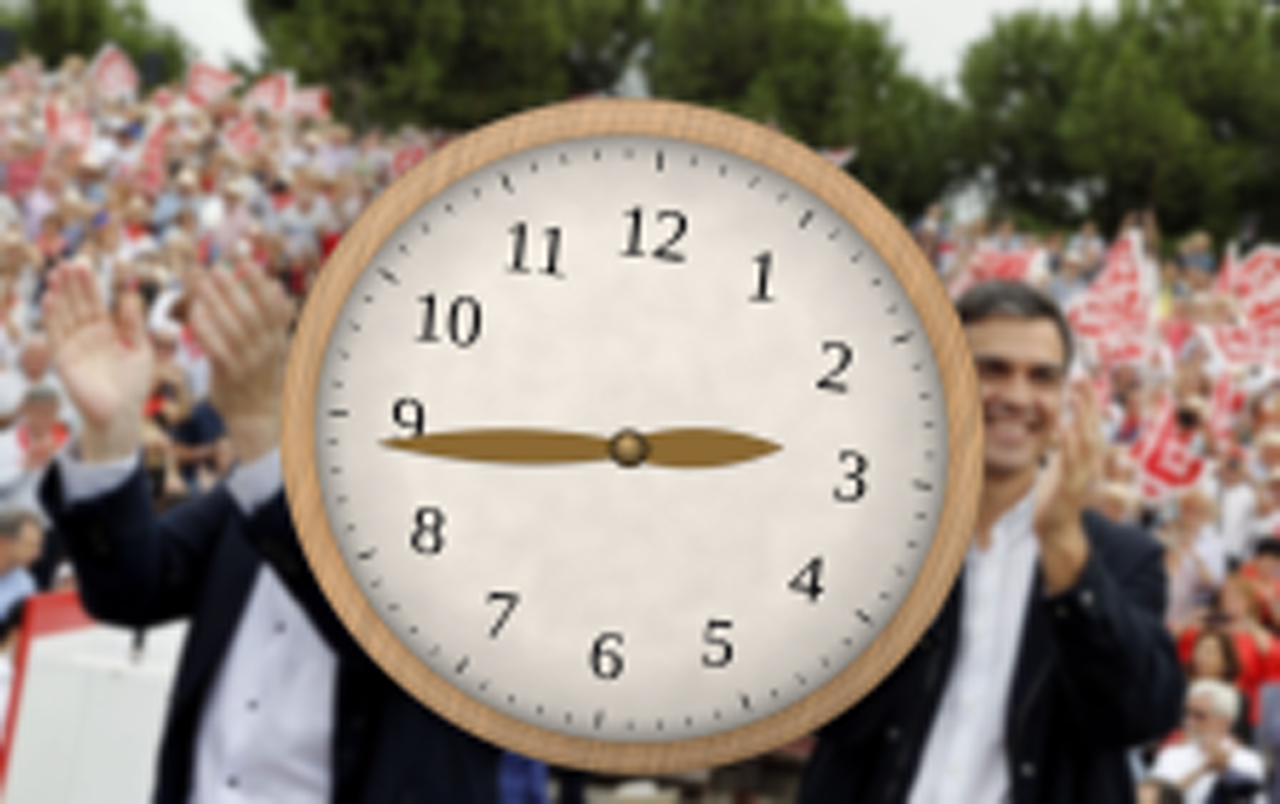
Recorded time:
{"hour": 2, "minute": 44}
